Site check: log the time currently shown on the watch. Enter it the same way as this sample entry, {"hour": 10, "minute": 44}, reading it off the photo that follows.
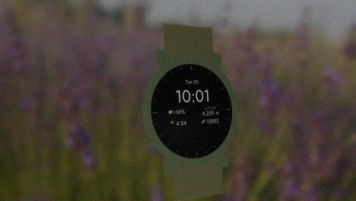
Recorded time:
{"hour": 10, "minute": 1}
